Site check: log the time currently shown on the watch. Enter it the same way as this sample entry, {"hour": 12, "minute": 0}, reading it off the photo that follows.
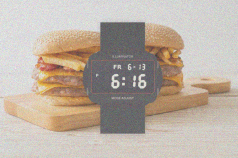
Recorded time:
{"hour": 6, "minute": 16}
